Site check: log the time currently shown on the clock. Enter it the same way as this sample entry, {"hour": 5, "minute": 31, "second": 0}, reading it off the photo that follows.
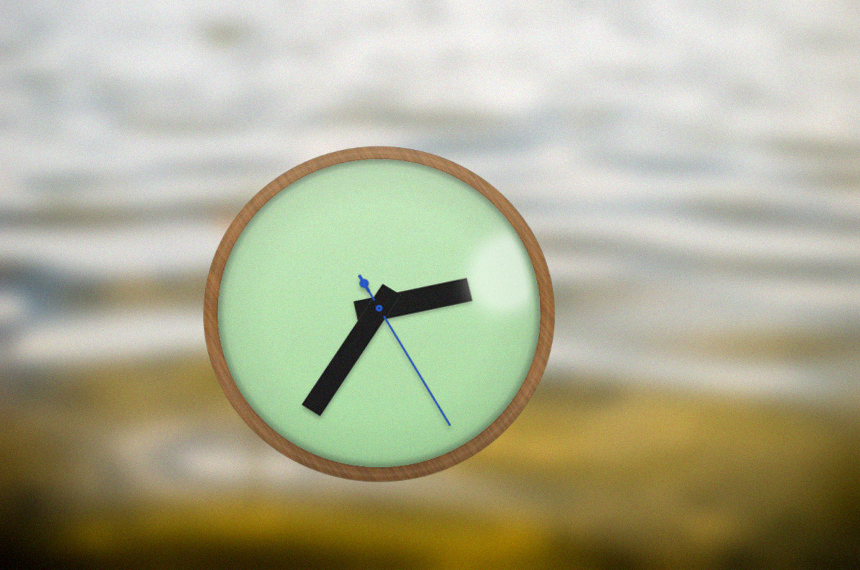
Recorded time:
{"hour": 2, "minute": 35, "second": 25}
